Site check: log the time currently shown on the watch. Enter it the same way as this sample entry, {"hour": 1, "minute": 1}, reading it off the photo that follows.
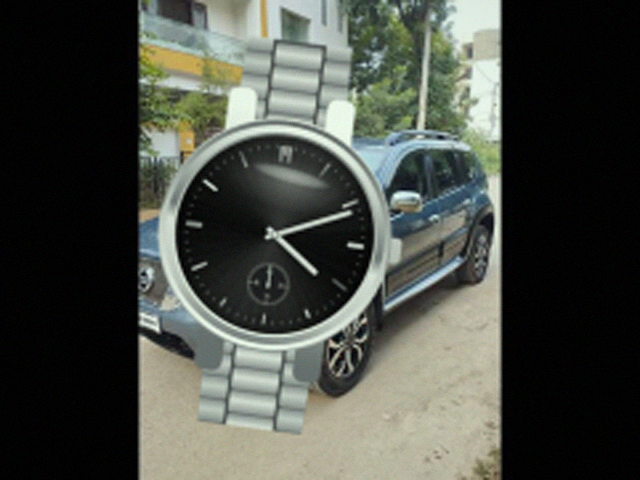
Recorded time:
{"hour": 4, "minute": 11}
